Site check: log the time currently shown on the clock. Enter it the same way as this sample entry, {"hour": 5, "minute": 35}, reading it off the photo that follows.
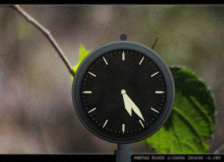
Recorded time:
{"hour": 5, "minute": 24}
